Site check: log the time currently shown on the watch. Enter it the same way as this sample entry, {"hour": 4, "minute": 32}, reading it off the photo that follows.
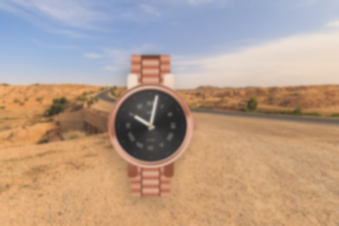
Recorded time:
{"hour": 10, "minute": 2}
